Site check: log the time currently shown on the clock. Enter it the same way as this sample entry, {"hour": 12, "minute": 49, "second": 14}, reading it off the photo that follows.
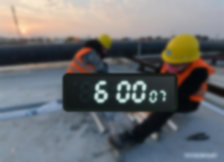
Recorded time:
{"hour": 6, "minute": 0, "second": 7}
